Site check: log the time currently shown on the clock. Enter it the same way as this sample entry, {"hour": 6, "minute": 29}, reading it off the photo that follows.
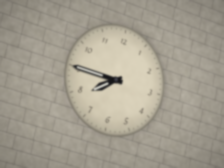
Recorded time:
{"hour": 7, "minute": 45}
